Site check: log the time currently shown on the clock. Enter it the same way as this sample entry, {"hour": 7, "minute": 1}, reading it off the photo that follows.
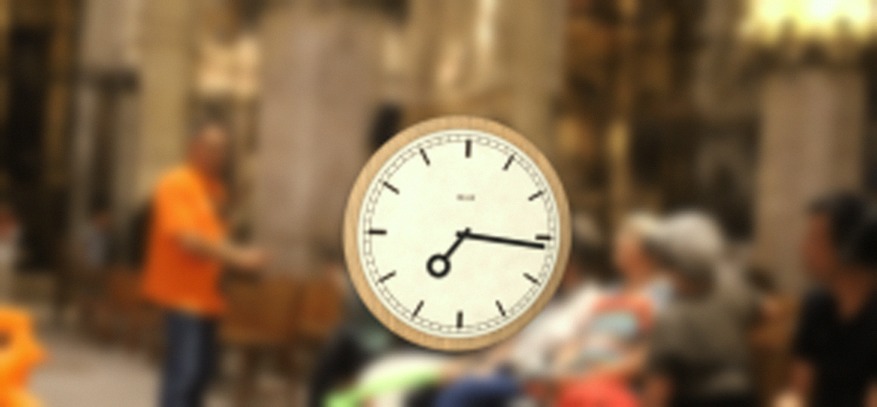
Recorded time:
{"hour": 7, "minute": 16}
